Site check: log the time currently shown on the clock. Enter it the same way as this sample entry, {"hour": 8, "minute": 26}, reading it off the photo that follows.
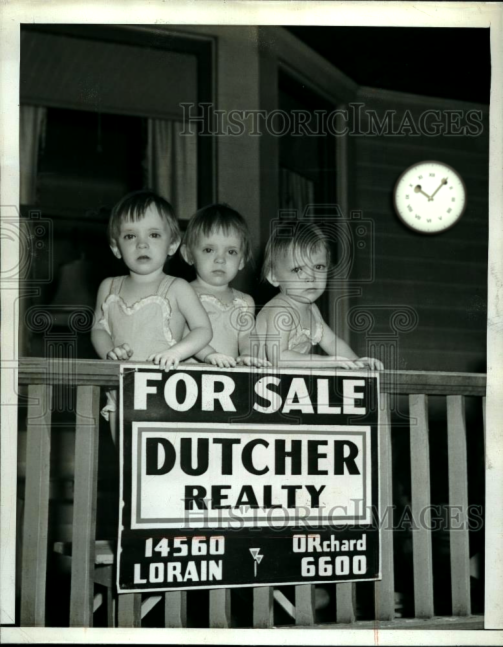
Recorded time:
{"hour": 10, "minute": 6}
